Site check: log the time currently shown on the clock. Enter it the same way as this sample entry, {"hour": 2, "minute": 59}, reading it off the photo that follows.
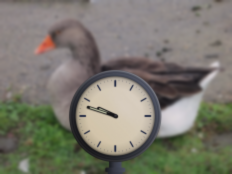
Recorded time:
{"hour": 9, "minute": 48}
